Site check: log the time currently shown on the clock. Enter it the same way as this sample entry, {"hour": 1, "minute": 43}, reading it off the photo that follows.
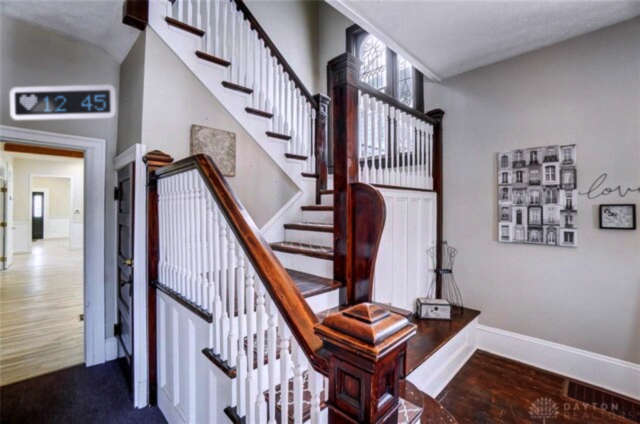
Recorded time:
{"hour": 12, "minute": 45}
